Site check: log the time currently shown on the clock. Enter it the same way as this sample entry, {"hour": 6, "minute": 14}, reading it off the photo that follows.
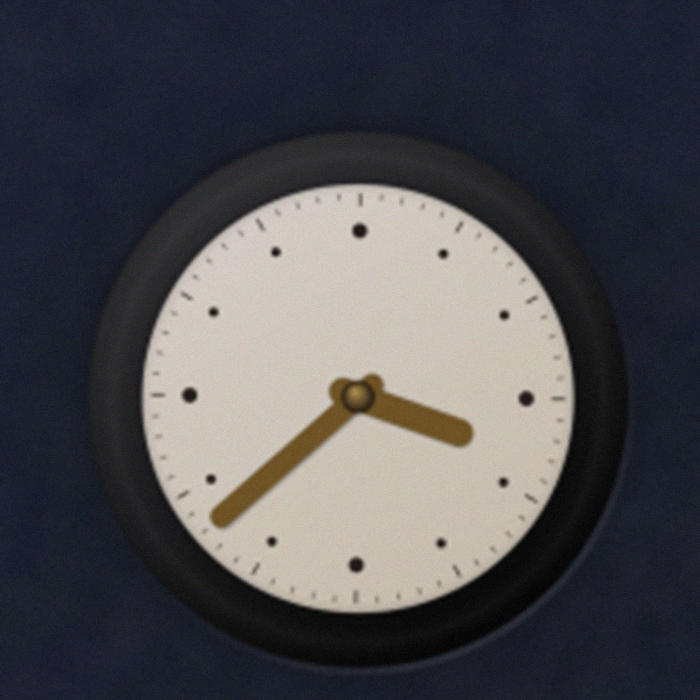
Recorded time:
{"hour": 3, "minute": 38}
